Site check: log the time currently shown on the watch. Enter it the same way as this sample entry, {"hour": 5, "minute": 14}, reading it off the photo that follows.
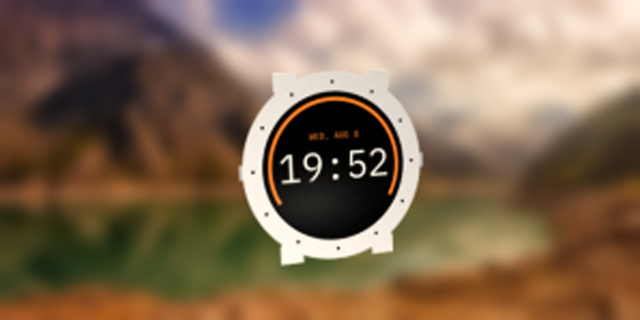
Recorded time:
{"hour": 19, "minute": 52}
